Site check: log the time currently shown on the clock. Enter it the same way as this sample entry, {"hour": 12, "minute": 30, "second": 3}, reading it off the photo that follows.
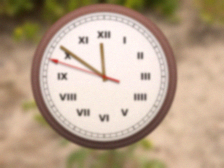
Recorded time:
{"hour": 11, "minute": 50, "second": 48}
